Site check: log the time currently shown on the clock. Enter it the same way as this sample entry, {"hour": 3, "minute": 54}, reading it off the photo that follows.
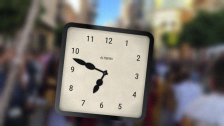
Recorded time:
{"hour": 6, "minute": 48}
